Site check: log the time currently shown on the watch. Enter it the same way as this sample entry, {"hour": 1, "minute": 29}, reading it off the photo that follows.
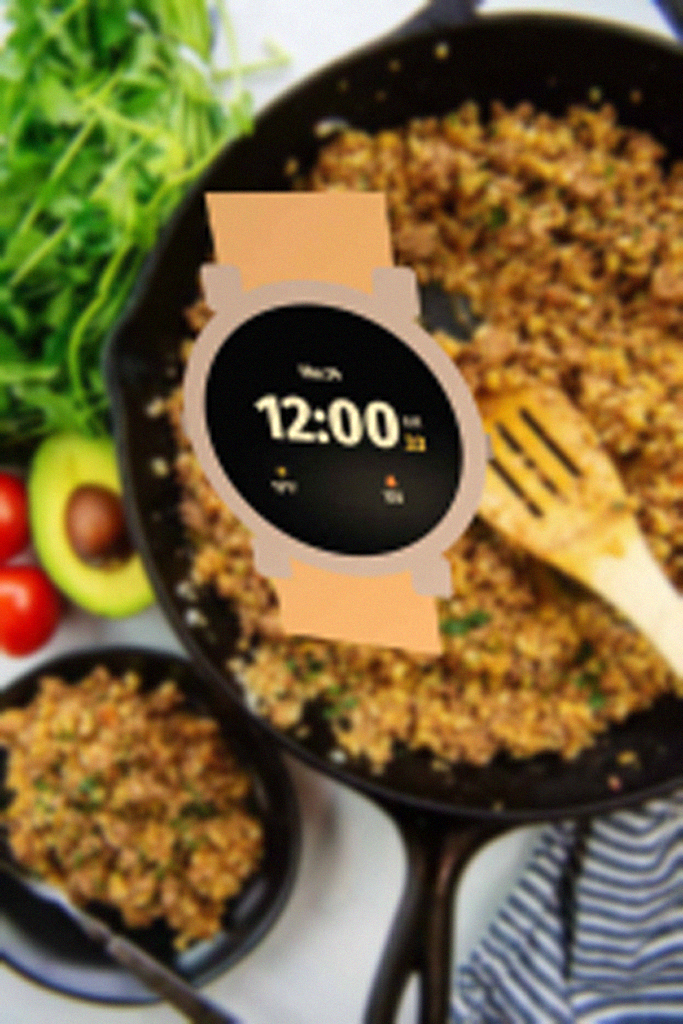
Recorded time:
{"hour": 12, "minute": 0}
